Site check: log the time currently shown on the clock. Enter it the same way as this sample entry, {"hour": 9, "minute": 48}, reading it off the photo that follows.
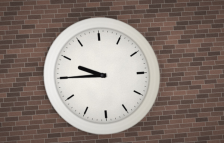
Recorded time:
{"hour": 9, "minute": 45}
